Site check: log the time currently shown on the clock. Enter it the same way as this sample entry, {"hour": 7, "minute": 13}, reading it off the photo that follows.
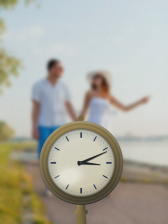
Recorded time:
{"hour": 3, "minute": 11}
